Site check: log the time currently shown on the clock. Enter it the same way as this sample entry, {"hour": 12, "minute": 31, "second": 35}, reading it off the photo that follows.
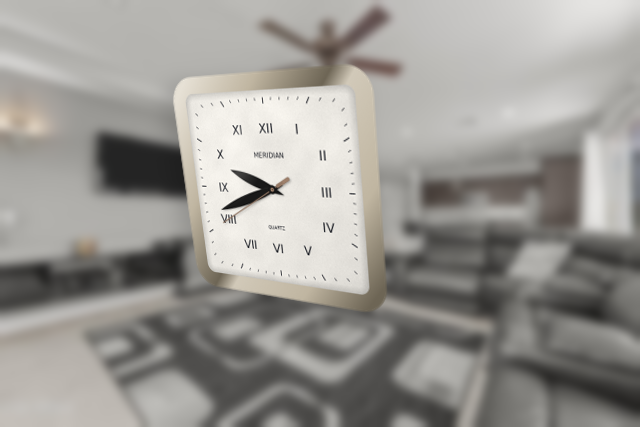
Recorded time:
{"hour": 9, "minute": 41, "second": 40}
